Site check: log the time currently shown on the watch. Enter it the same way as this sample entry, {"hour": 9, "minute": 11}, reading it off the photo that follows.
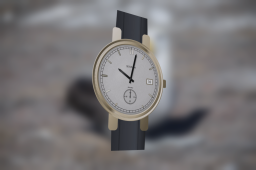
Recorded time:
{"hour": 10, "minute": 2}
